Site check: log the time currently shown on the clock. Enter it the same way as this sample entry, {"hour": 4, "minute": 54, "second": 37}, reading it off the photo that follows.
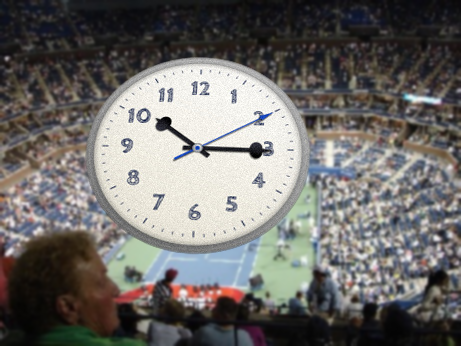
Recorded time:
{"hour": 10, "minute": 15, "second": 10}
